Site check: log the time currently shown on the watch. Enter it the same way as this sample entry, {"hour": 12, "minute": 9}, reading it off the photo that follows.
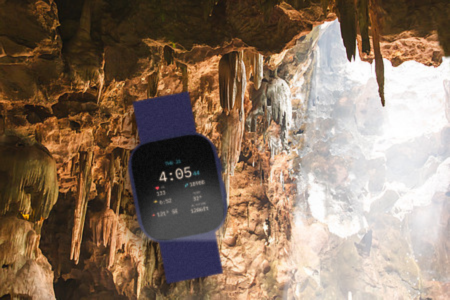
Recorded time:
{"hour": 4, "minute": 5}
